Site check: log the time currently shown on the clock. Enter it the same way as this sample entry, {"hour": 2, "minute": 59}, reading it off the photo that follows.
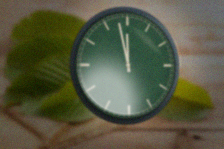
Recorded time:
{"hour": 11, "minute": 58}
